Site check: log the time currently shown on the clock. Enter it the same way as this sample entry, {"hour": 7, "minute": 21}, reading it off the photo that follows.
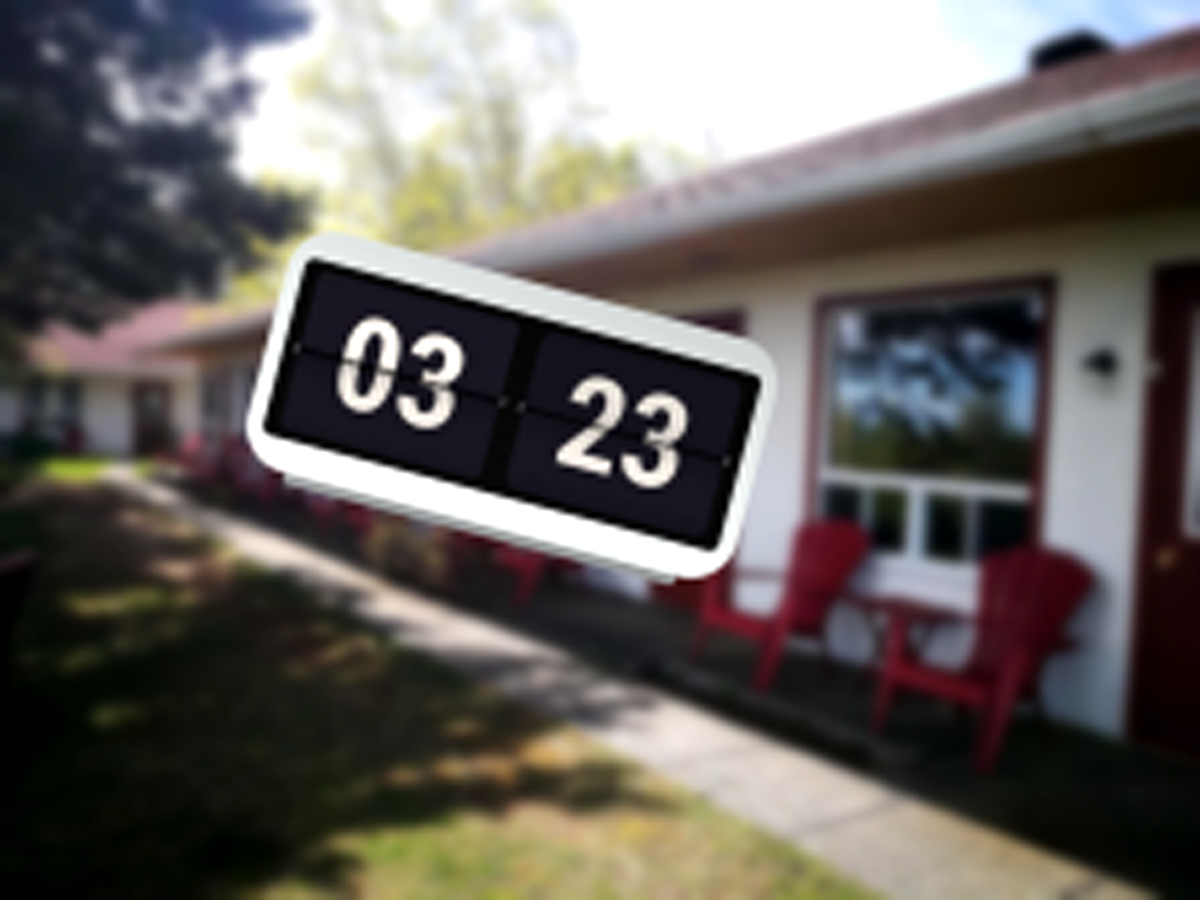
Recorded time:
{"hour": 3, "minute": 23}
